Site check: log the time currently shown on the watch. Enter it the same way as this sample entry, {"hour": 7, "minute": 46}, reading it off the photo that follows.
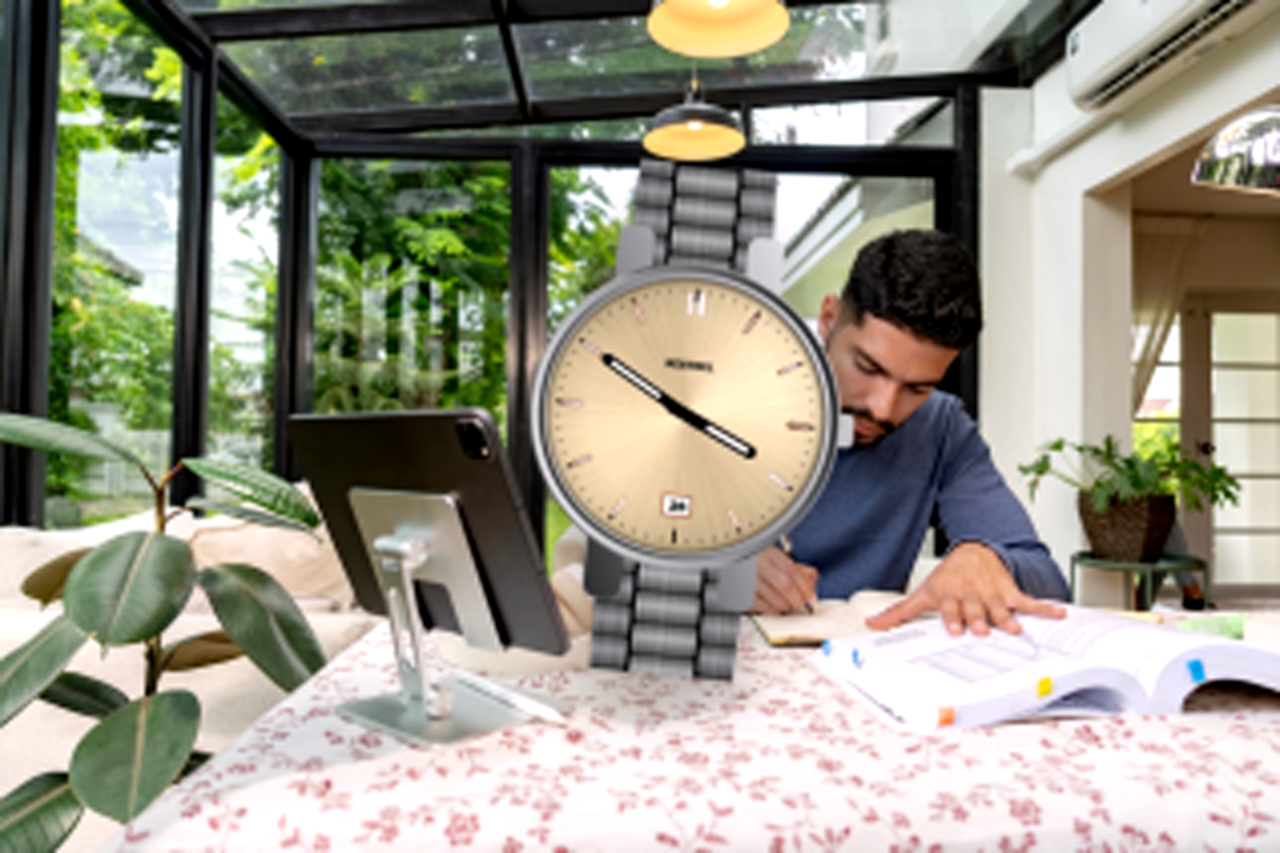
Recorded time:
{"hour": 3, "minute": 50}
